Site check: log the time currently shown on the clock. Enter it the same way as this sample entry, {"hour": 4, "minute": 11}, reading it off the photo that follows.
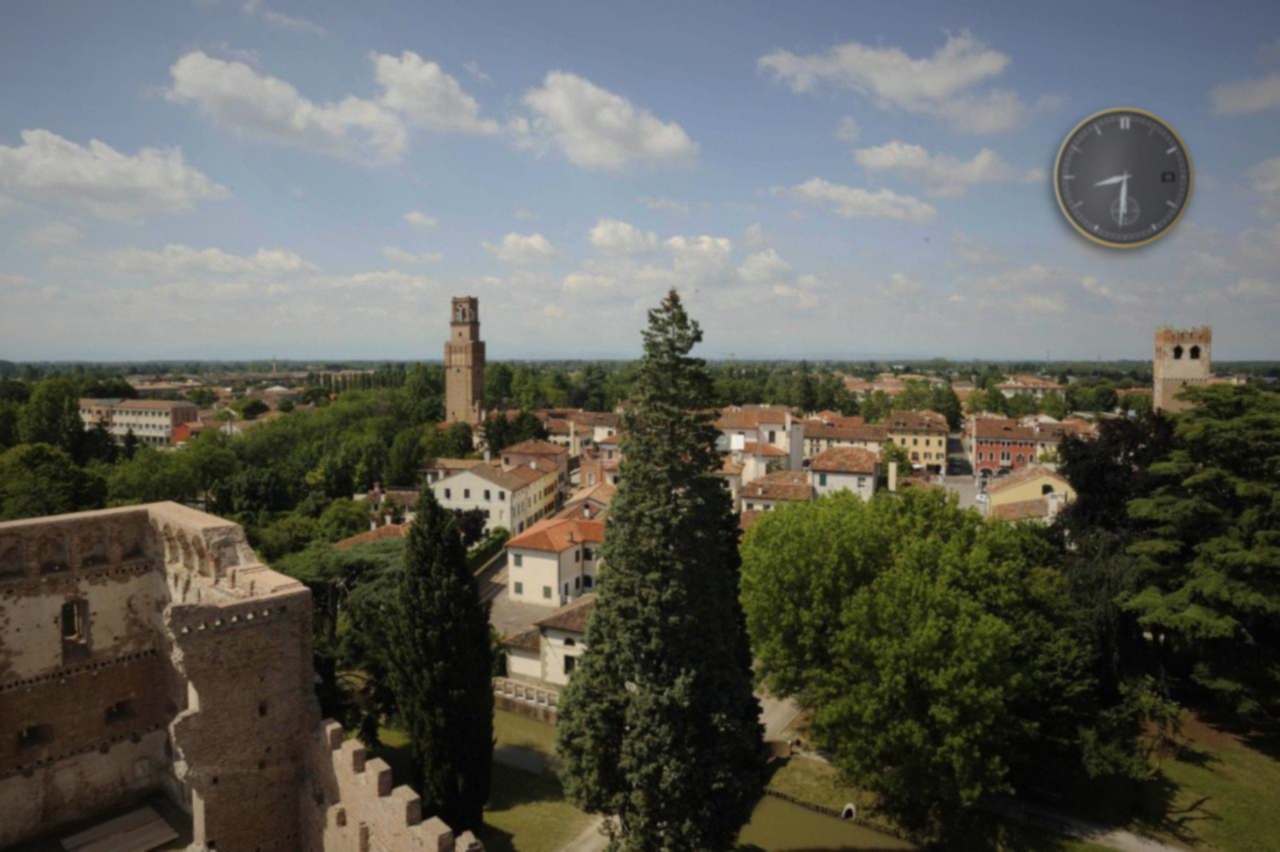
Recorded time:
{"hour": 8, "minute": 31}
